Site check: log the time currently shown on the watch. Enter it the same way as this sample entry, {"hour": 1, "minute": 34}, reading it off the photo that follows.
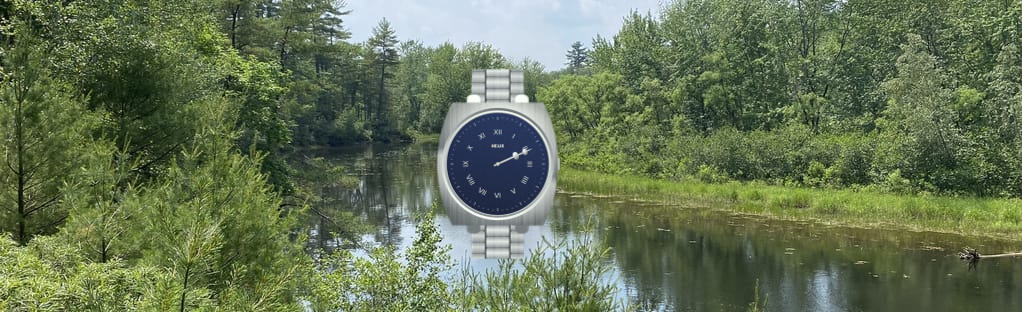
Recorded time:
{"hour": 2, "minute": 11}
